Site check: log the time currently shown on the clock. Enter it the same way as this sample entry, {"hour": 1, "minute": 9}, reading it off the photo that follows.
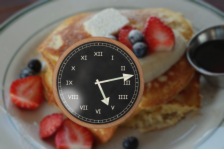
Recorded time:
{"hour": 5, "minute": 13}
